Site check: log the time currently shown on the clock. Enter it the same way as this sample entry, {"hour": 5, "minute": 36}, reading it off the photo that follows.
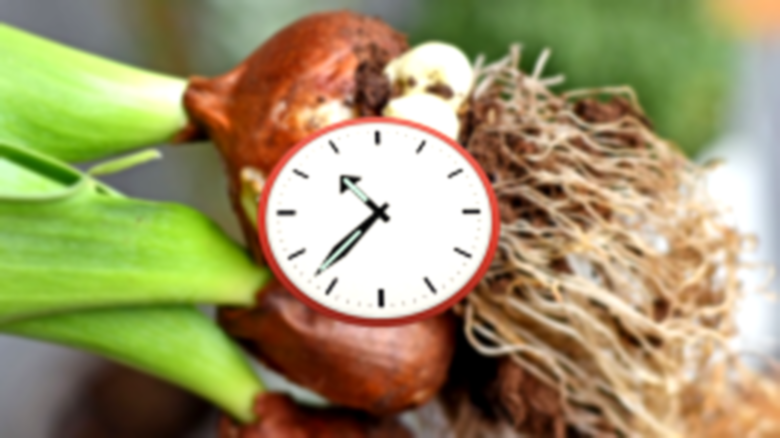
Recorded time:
{"hour": 10, "minute": 37}
